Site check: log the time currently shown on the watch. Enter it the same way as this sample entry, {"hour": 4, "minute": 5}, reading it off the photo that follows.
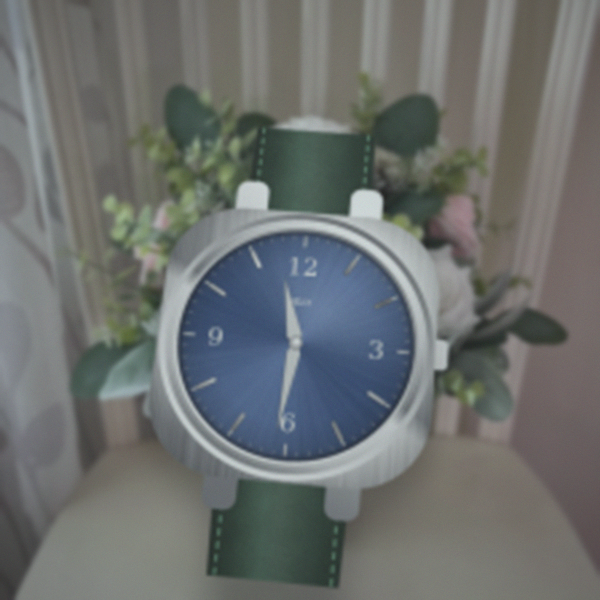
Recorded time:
{"hour": 11, "minute": 31}
